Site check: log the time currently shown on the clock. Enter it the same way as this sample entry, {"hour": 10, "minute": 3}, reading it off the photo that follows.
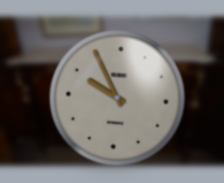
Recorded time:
{"hour": 9, "minute": 55}
